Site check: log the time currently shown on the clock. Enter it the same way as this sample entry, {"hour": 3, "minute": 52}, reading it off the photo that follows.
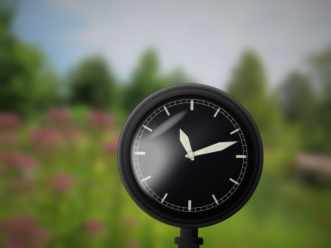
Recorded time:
{"hour": 11, "minute": 12}
